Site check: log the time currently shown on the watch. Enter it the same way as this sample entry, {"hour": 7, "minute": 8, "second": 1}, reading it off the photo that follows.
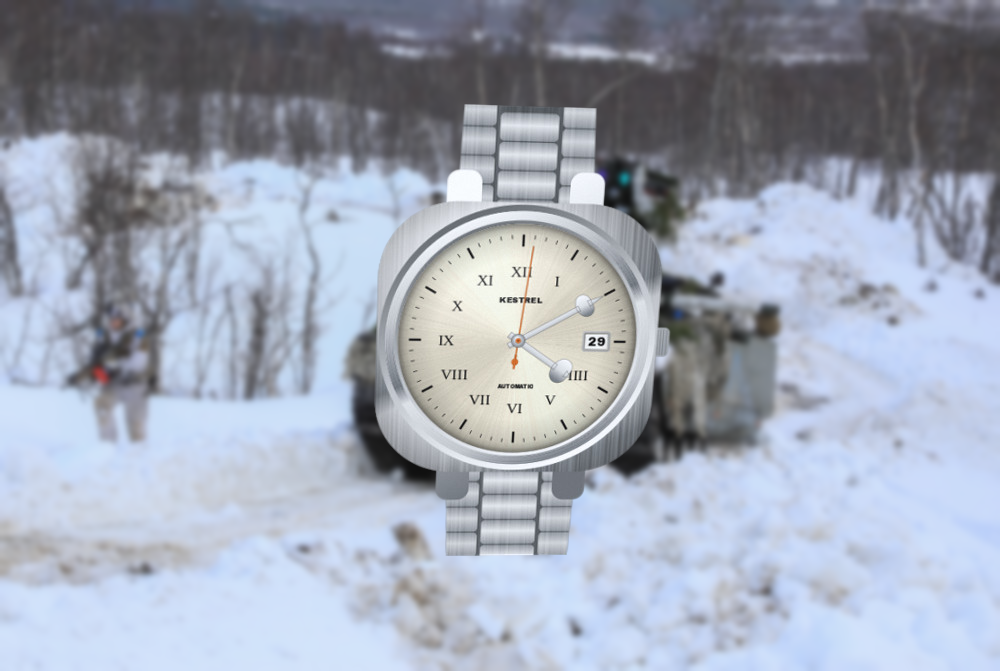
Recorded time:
{"hour": 4, "minute": 10, "second": 1}
